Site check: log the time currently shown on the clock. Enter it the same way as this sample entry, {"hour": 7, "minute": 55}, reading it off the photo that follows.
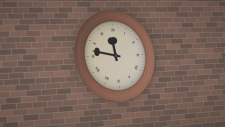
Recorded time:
{"hour": 11, "minute": 47}
